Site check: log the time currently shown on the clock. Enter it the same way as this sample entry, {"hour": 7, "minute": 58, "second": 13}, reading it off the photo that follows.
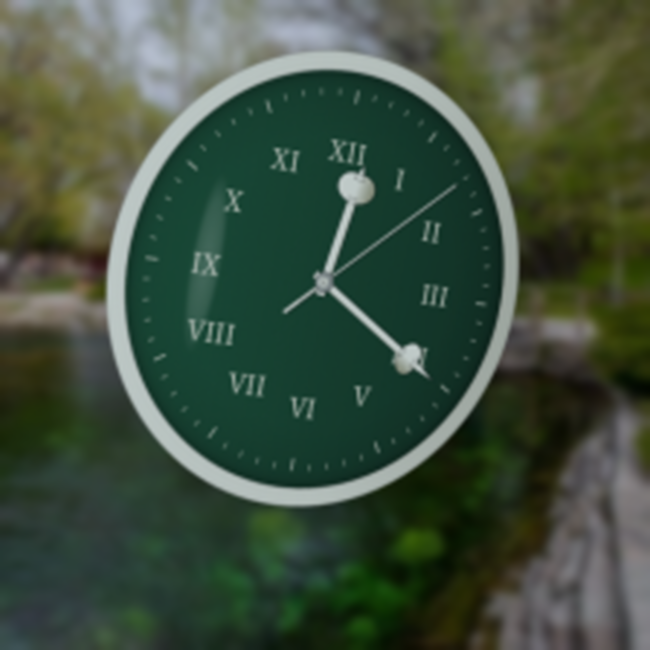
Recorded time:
{"hour": 12, "minute": 20, "second": 8}
